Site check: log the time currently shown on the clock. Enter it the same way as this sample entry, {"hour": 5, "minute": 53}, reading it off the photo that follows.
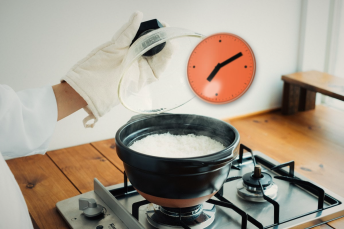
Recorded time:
{"hour": 7, "minute": 10}
